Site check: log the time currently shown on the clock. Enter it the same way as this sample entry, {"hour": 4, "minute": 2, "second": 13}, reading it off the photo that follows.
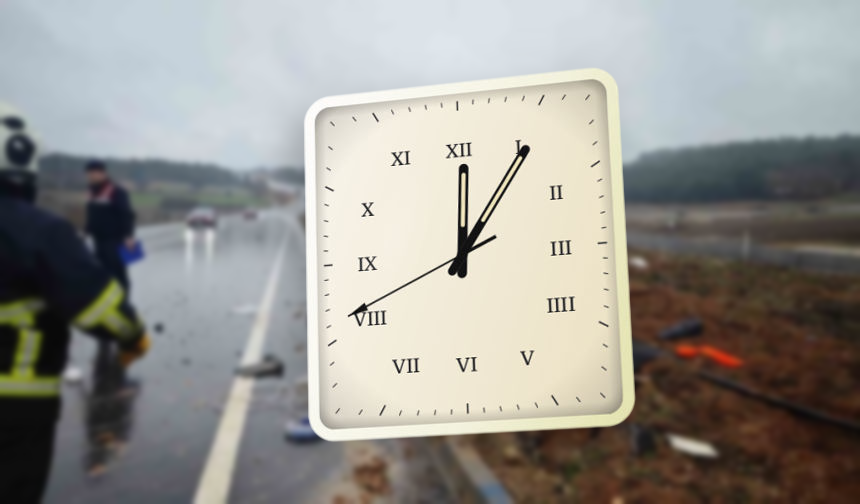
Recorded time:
{"hour": 12, "minute": 5, "second": 41}
